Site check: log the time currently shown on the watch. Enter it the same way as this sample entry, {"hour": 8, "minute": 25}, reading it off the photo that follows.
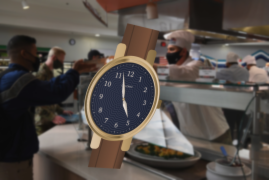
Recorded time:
{"hour": 4, "minute": 57}
